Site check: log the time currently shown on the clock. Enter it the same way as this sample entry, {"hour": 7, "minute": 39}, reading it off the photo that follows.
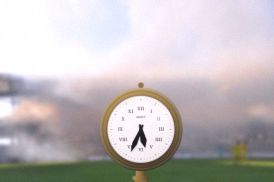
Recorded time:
{"hour": 5, "minute": 34}
